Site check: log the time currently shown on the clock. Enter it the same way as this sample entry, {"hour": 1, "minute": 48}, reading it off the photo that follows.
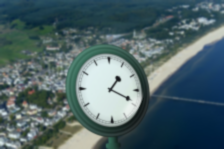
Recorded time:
{"hour": 1, "minute": 19}
